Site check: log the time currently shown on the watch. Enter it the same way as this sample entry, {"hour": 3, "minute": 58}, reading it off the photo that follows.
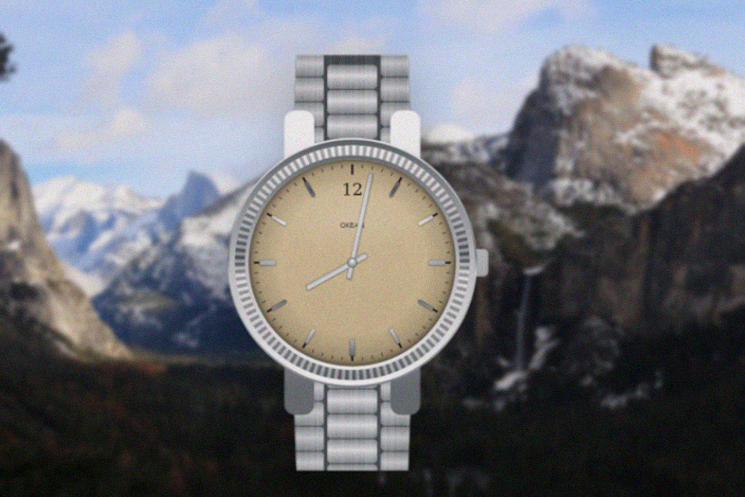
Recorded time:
{"hour": 8, "minute": 2}
